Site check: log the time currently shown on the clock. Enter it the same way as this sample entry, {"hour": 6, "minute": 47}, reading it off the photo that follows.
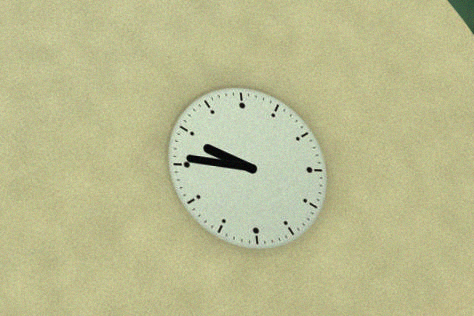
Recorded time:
{"hour": 9, "minute": 46}
